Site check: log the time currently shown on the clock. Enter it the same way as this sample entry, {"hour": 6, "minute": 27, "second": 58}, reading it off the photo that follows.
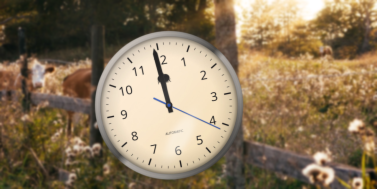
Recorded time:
{"hour": 11, "minute": 59, "second": 21}
